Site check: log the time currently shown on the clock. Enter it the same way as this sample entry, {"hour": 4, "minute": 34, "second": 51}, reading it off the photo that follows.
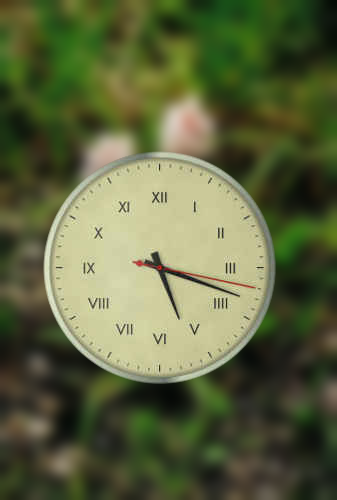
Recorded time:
{"hour": 5, "minute": 18, "second": 17}
